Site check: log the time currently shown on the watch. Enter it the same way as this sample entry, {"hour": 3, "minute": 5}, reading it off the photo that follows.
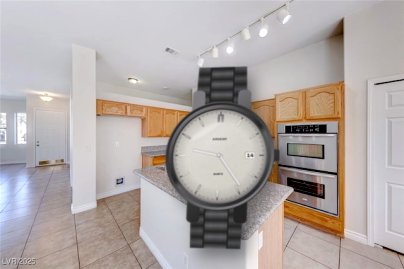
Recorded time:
{"hour": 9, "minute": 24}
